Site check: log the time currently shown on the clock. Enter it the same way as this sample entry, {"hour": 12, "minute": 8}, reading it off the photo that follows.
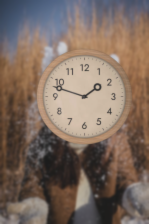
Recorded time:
{"hour": 1, "minute": 48}
